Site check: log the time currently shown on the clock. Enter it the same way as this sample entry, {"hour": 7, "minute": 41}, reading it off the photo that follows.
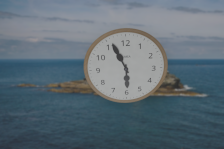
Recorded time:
{"hour": 5, "minute": 56}
